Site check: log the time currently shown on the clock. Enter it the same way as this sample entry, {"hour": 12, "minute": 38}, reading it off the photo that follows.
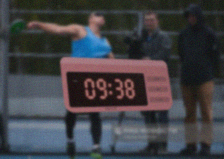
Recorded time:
{"hour": 9, "minute": 38}
